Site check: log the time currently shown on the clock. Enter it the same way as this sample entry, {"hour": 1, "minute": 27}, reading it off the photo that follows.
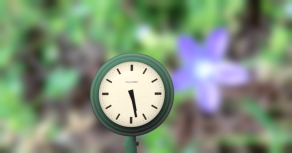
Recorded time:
{"hour": 5, "minute": 28}
